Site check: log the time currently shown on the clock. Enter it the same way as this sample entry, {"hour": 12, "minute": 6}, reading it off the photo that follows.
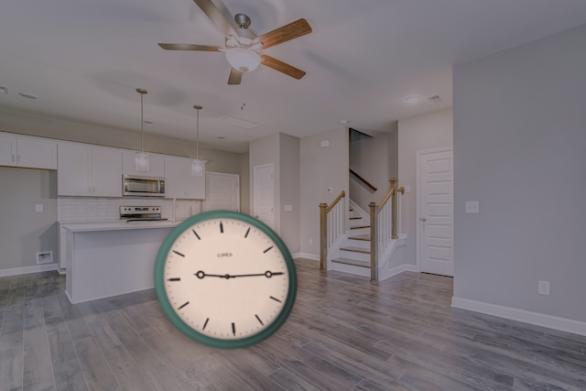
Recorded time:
{"hour": 9, "minute": 15}
